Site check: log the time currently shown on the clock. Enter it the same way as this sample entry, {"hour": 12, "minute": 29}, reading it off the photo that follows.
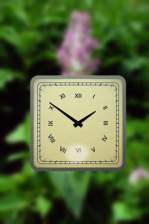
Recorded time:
{"hour": 1, "minute": 51}
